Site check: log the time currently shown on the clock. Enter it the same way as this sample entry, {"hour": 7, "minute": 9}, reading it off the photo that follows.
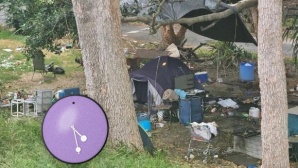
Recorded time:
{"hour": 4, "minute": 28}
